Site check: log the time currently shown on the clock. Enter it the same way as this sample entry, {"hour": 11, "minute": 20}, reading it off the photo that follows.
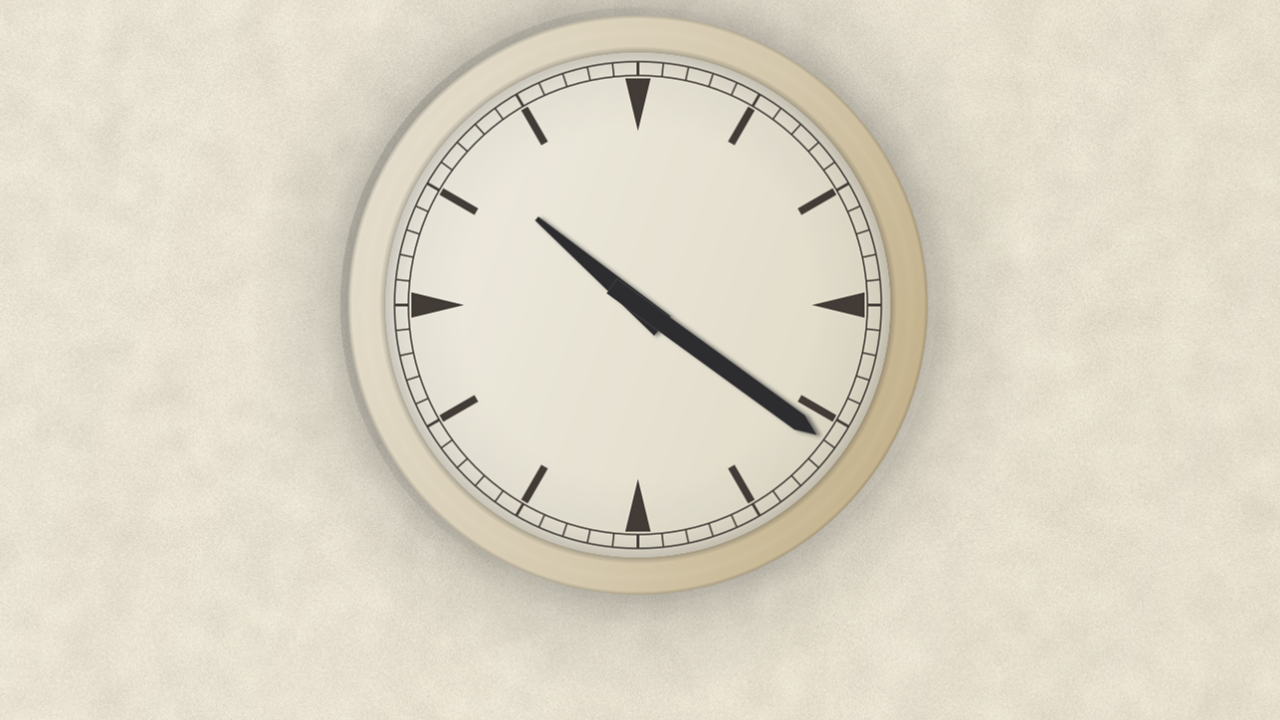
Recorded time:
{"hour": 10, "minute": 21}
